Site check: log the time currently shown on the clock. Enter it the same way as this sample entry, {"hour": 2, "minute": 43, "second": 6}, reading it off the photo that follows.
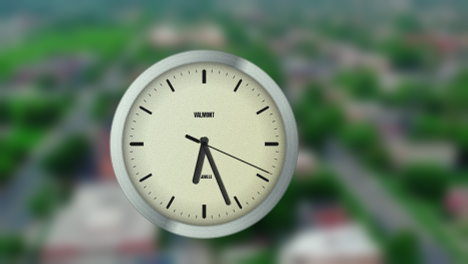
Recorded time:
{"hour": 6, "minute": 26, "second": 19}
